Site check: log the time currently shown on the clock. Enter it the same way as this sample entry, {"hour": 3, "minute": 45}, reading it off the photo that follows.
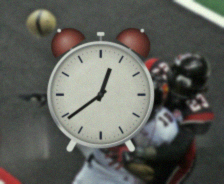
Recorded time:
{"hour": 12, "minute": 39}
